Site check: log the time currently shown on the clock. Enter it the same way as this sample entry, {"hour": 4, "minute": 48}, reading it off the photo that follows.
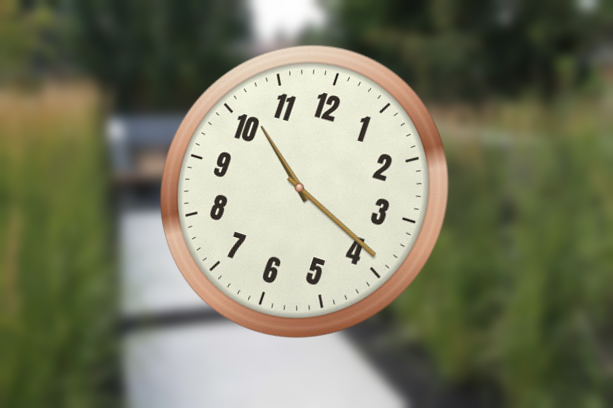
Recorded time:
{"hour": 10, "minute": 19}
